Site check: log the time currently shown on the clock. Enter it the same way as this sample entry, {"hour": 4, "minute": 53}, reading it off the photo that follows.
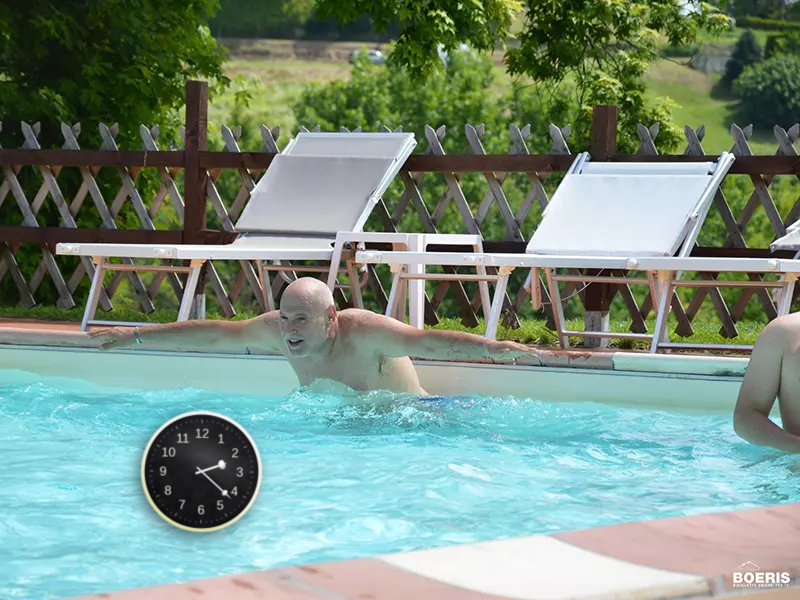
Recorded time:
{"hour": 2, "minute": 22}
